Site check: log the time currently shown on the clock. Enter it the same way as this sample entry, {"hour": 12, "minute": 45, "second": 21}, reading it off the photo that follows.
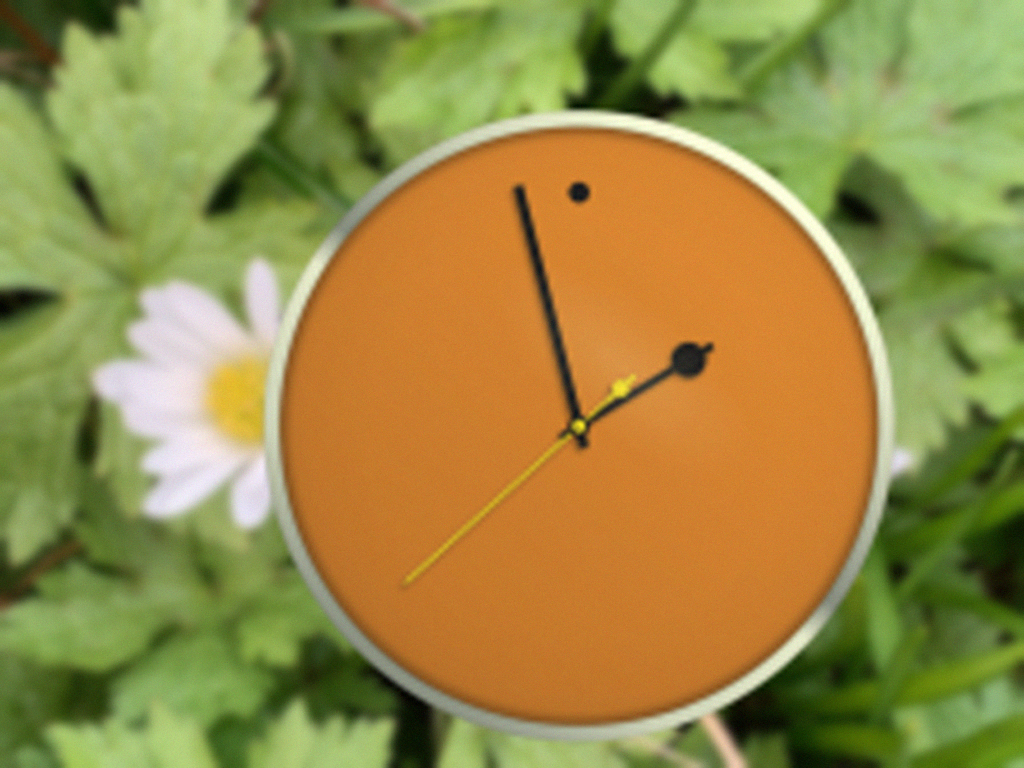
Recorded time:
{"hour": 1, "minute": 57, "second": 38}
